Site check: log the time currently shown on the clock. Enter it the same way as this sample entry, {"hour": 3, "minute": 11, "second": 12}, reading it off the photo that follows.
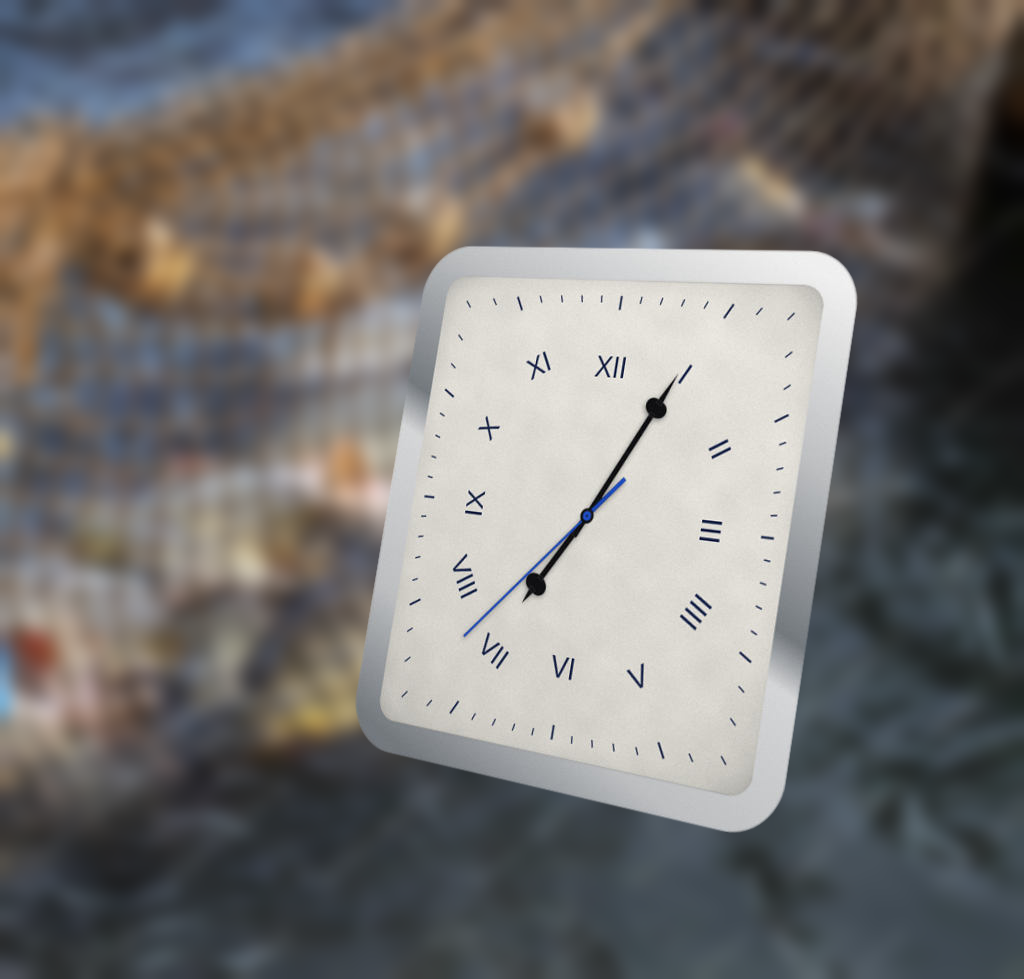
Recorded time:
{"hour": 7, "minute": 4, "second": 37}
